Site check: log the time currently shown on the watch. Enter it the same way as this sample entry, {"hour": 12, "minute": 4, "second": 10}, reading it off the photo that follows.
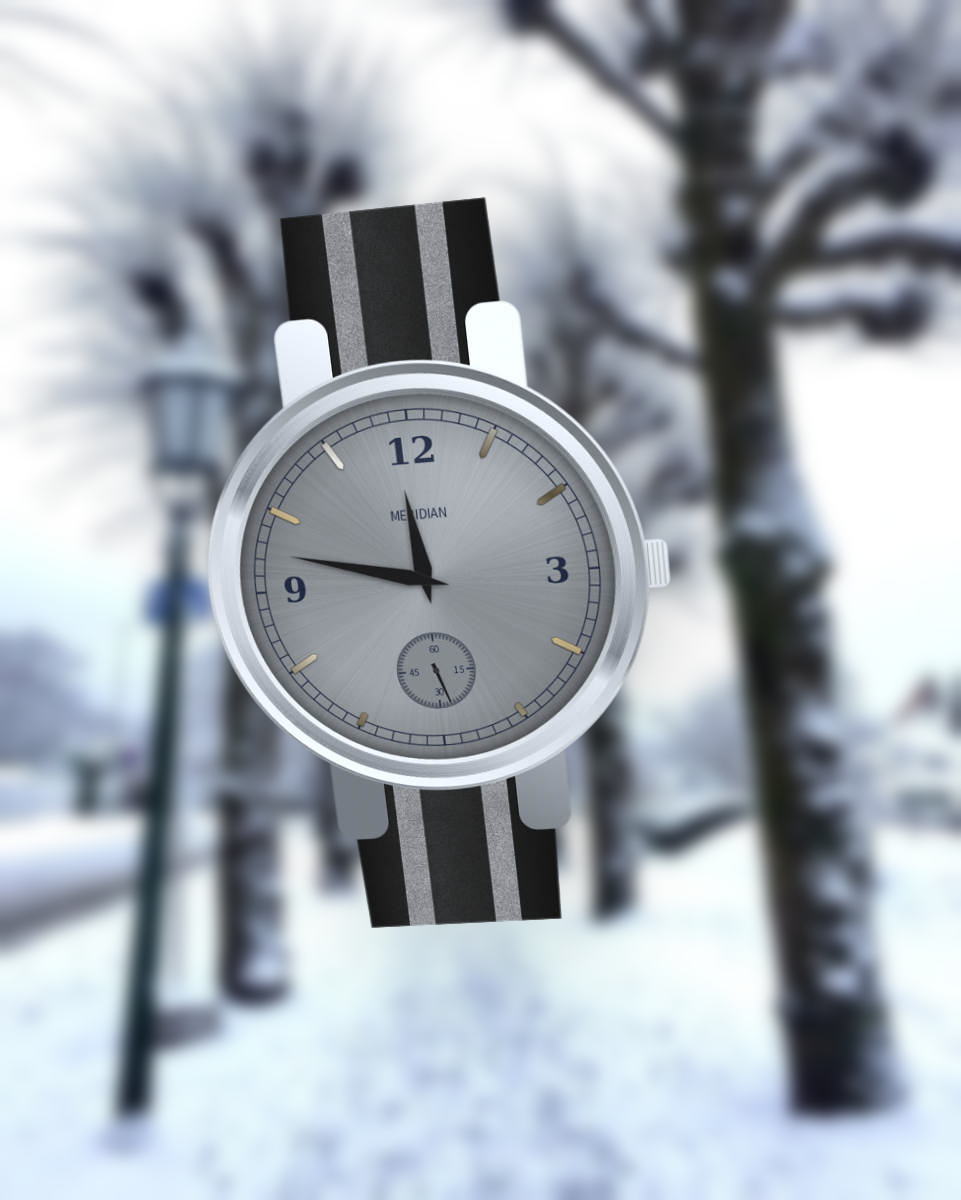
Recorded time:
{"hour": 11, "minute": 47, "second": 27}
